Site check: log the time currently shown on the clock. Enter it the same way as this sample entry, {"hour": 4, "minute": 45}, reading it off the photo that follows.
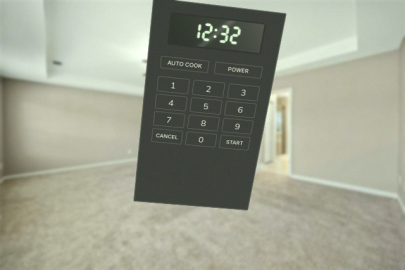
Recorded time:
{"hour": 12, "minute": 32}
